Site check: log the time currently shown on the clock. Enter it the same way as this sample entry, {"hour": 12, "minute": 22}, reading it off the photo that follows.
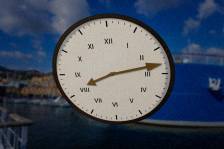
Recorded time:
{"hour": 8, "minute": 13}
